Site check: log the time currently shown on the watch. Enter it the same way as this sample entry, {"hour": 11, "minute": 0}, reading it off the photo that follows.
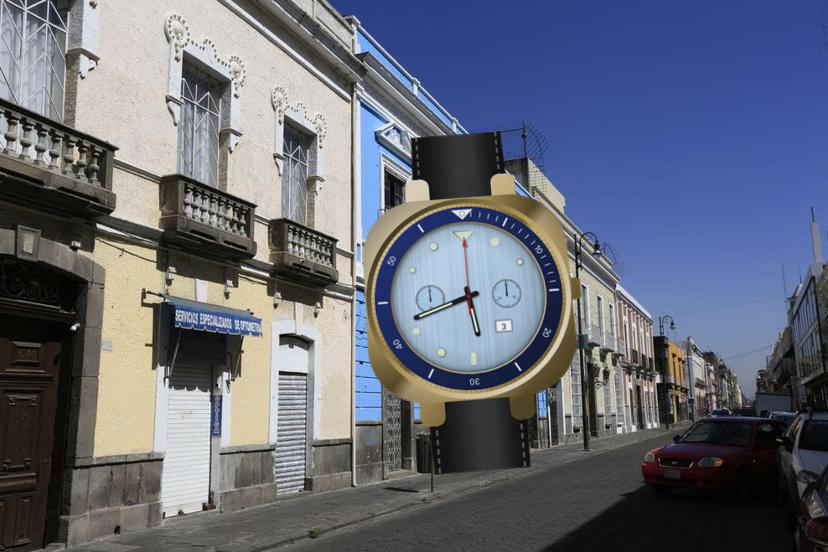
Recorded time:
{"hour": 5, "minute": 42}
